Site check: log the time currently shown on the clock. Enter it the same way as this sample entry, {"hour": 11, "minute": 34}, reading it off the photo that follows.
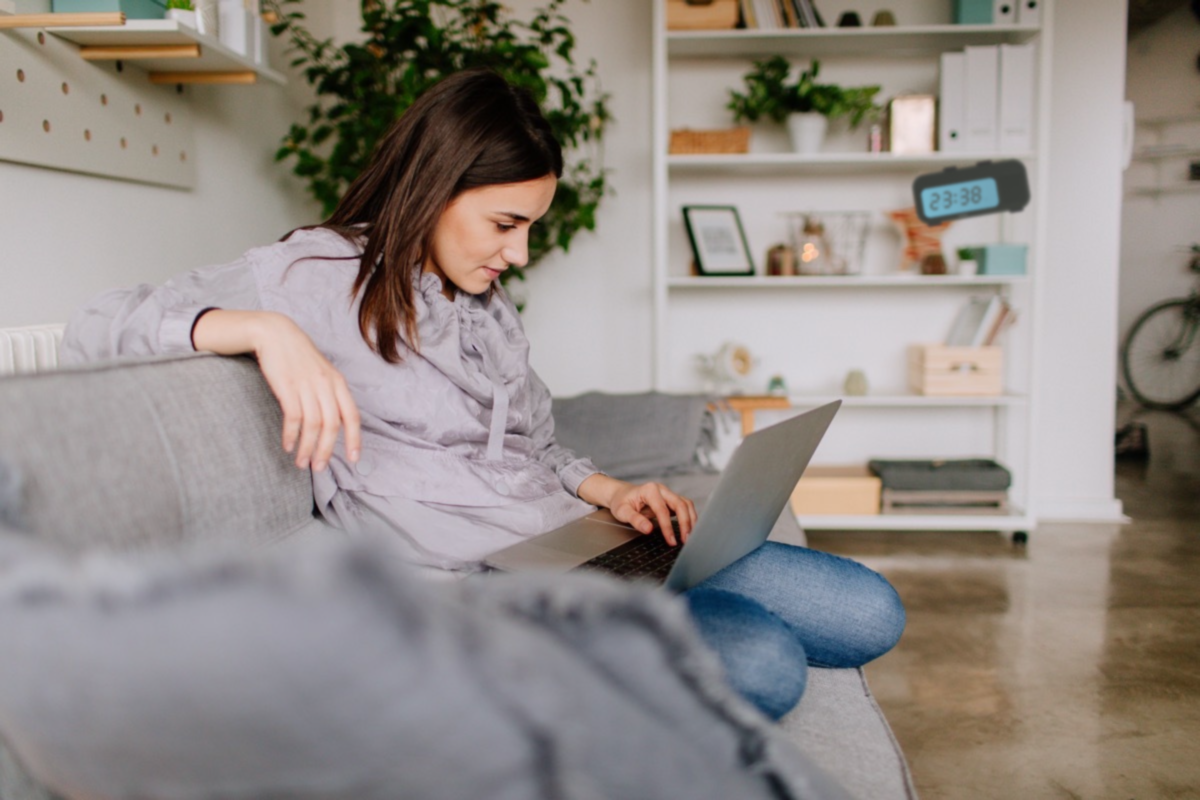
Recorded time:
{"hour": 23, "minute": 38}
